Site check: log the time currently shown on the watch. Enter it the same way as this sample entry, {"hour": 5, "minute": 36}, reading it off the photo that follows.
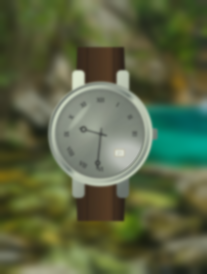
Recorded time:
{"hour": 9, "minute": 31}
